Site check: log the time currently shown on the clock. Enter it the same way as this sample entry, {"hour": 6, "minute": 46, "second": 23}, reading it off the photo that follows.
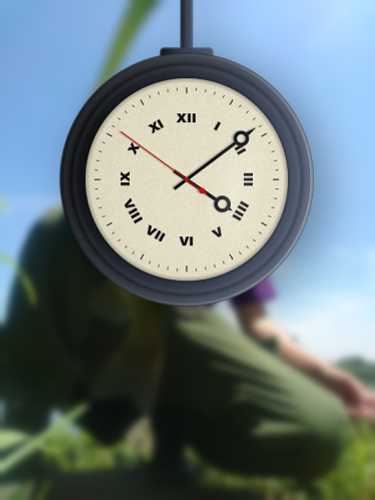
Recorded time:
{"hour": 4, "minute": 8, "second": 51}
